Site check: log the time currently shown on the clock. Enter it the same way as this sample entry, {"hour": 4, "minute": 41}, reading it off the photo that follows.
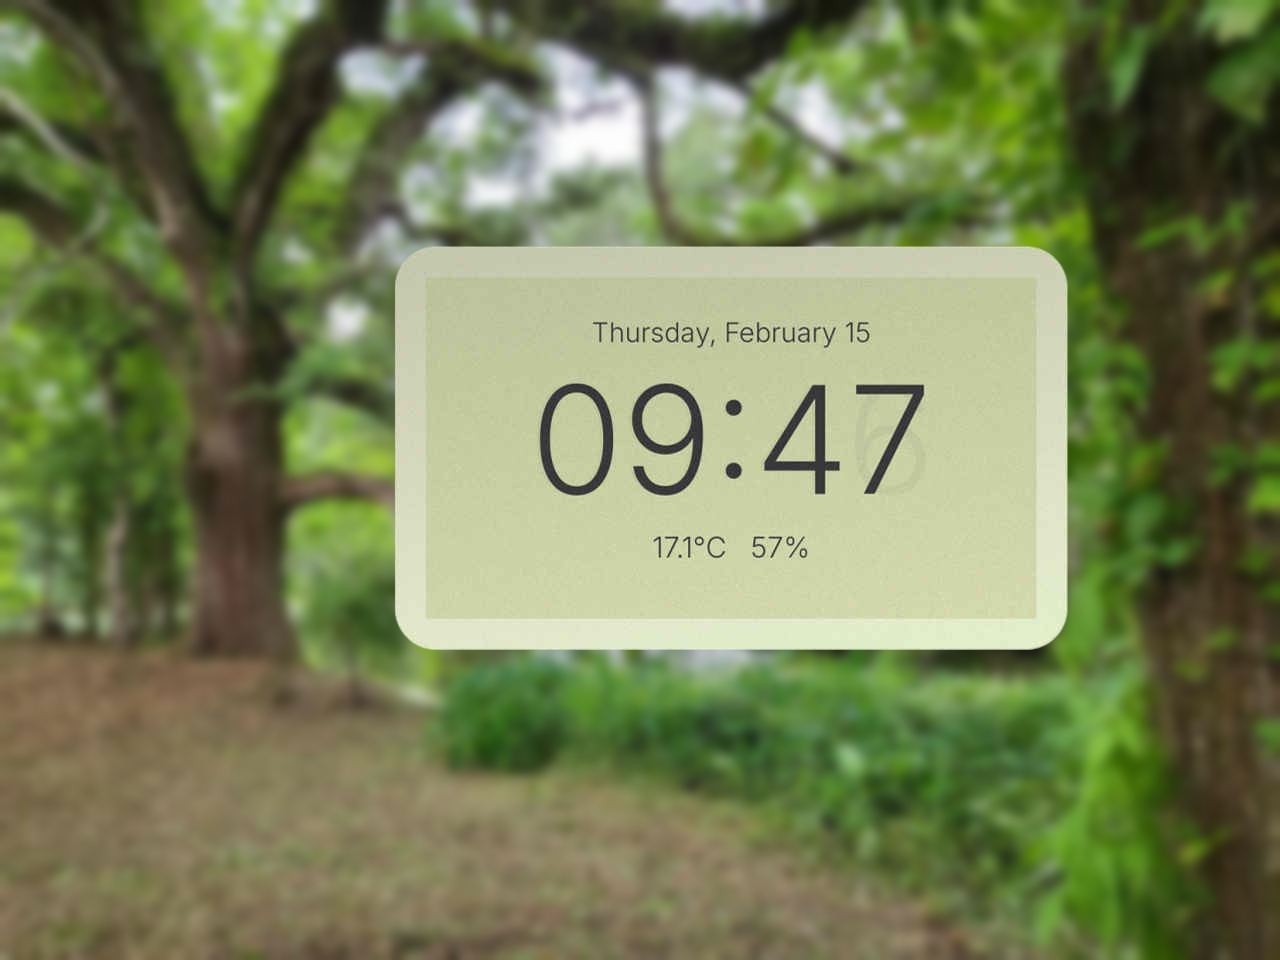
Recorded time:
{"hour": 9, "minute": 47}
